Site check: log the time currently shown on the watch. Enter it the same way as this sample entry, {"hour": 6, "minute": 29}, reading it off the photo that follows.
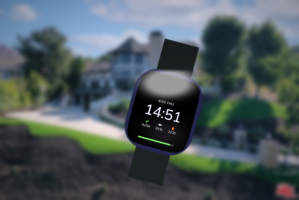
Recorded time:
{"hour": 14, "minute": 51}
